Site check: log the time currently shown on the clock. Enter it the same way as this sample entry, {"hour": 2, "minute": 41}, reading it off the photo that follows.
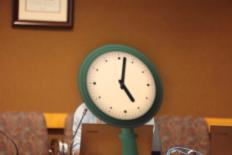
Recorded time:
{"hour": 5, "minute": 2}
